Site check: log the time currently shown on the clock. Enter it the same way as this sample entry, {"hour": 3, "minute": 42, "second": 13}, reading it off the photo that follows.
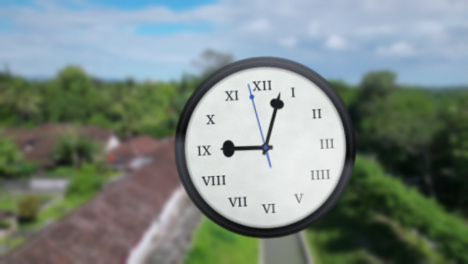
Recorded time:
{"hour": 9, "minute": 2, "second": 58}
